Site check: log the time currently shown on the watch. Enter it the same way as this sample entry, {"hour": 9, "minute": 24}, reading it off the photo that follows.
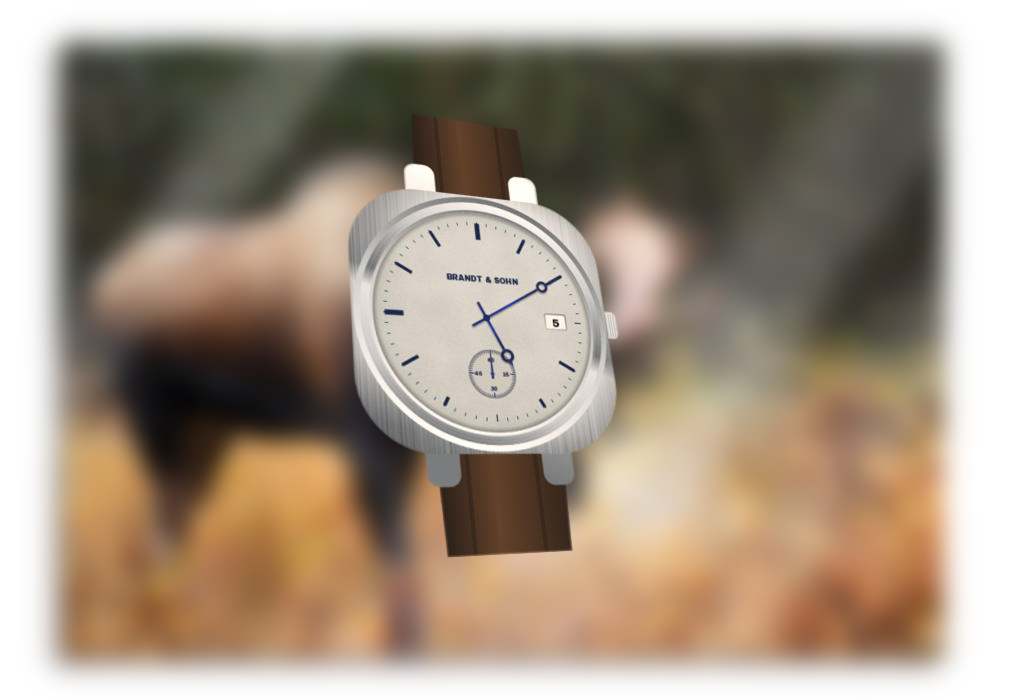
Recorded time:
{"hour": 5, "minute": 10}
